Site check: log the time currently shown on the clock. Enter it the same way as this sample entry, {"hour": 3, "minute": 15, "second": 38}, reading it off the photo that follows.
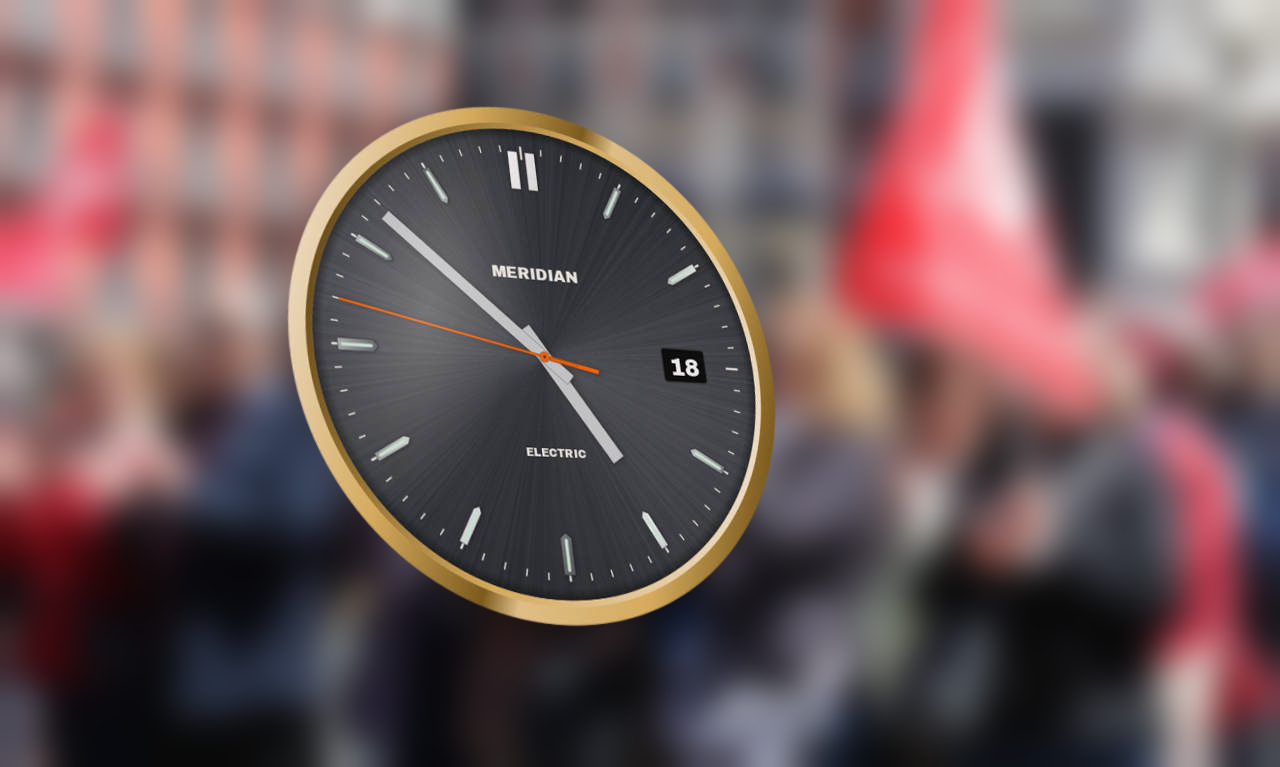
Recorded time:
{"hour": 4, "minute": 51, "second": 47}
